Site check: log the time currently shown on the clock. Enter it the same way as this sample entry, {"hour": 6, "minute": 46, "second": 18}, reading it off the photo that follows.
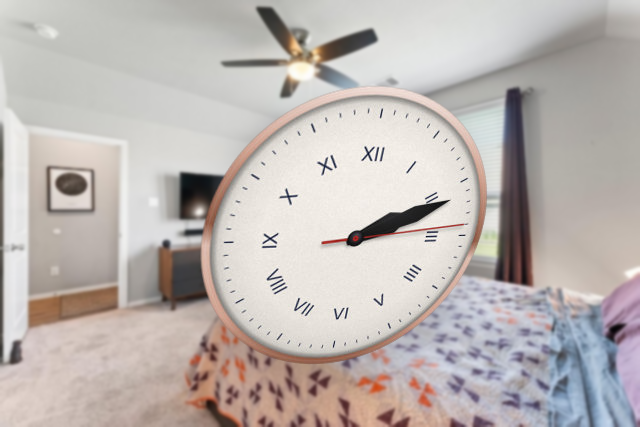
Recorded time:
{"hour": 2, "minute": 11, "second": 14}
